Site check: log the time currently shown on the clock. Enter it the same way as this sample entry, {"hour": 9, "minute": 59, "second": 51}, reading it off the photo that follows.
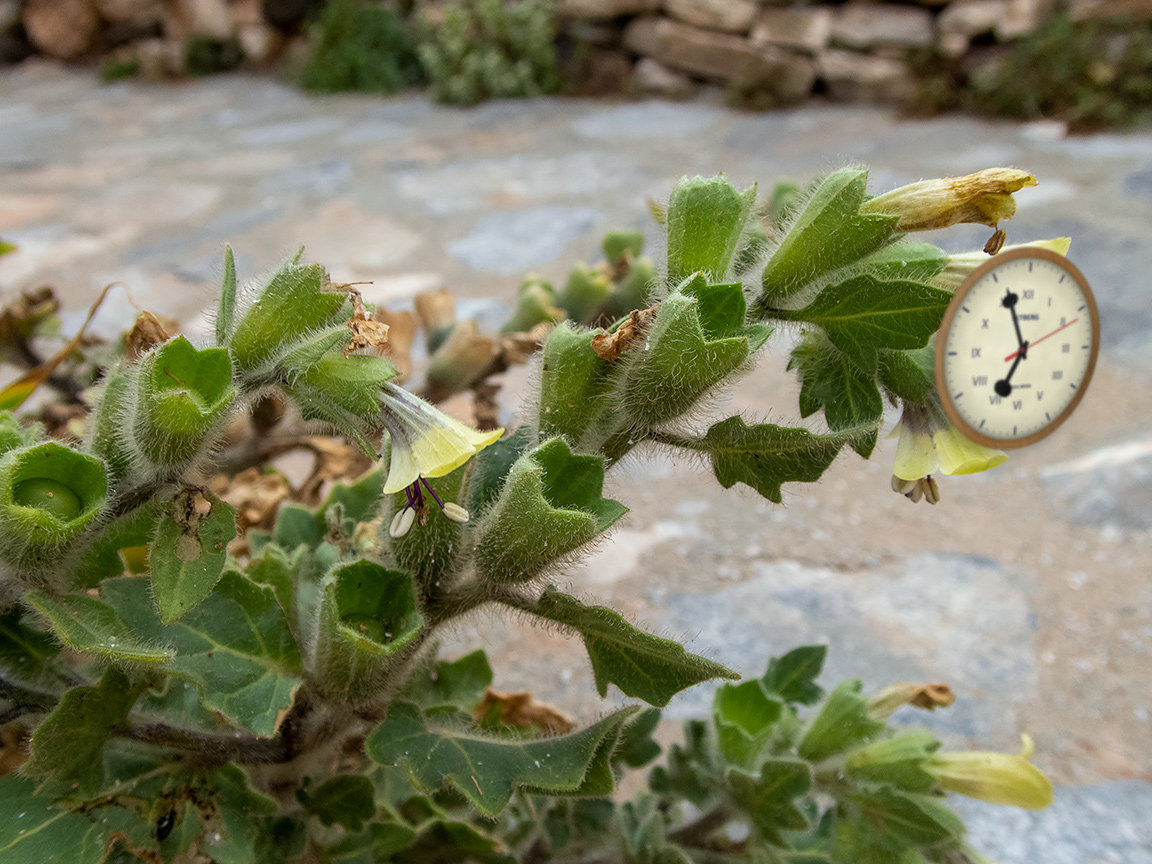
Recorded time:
{"hour": 6, "minute": 56, "second": 11}
